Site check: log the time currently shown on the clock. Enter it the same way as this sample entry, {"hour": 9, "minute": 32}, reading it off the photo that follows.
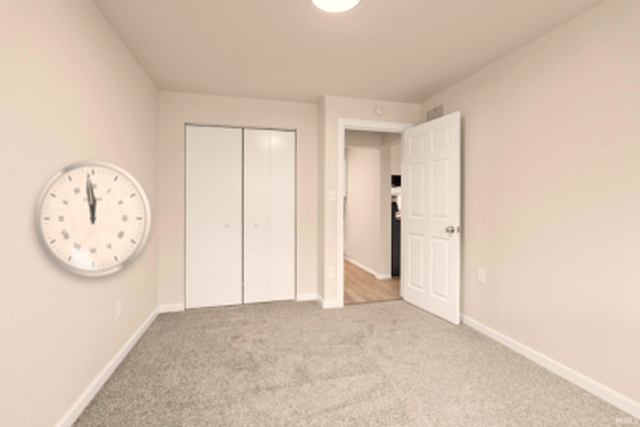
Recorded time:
{"hour": 11, "minute": 59}
